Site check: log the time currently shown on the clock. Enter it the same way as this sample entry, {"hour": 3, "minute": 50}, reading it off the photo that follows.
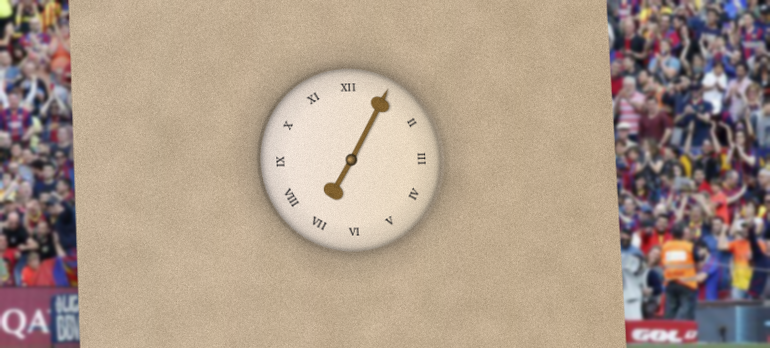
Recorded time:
{"hour": 7, "minute": 5}
